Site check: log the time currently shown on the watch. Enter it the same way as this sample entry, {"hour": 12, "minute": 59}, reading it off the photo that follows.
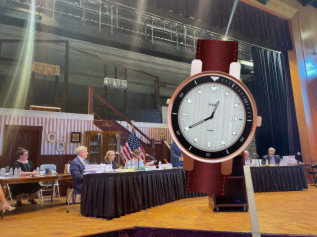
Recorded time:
{"hour": 12, "minute": 40}
